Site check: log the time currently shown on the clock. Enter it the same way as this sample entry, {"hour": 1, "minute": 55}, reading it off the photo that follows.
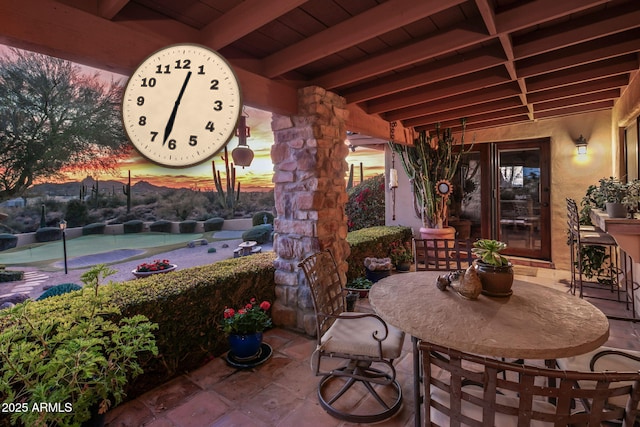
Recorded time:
{"hour": 12, "minute": 32}
